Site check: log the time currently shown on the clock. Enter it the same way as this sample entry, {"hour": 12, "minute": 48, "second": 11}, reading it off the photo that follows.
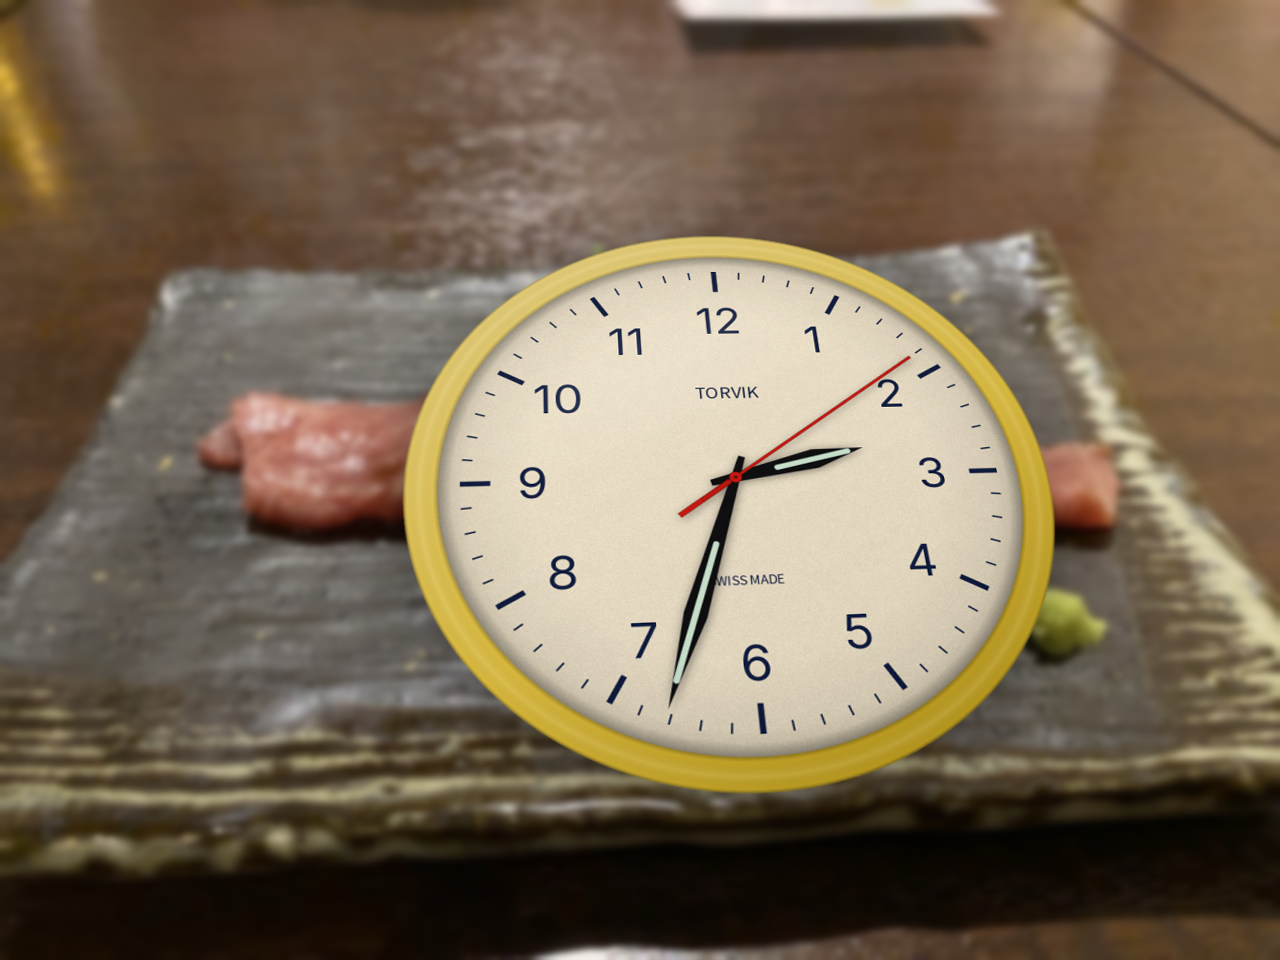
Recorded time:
{"hour": 2, "minute": 33, "second": 9}
